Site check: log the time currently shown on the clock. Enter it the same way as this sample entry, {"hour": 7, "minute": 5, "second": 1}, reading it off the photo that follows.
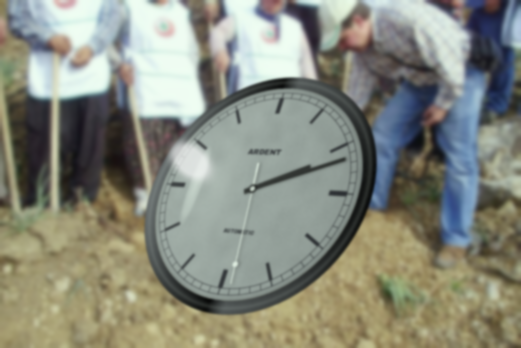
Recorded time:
{"hour": 2, "minute": 11, "second": 29}
